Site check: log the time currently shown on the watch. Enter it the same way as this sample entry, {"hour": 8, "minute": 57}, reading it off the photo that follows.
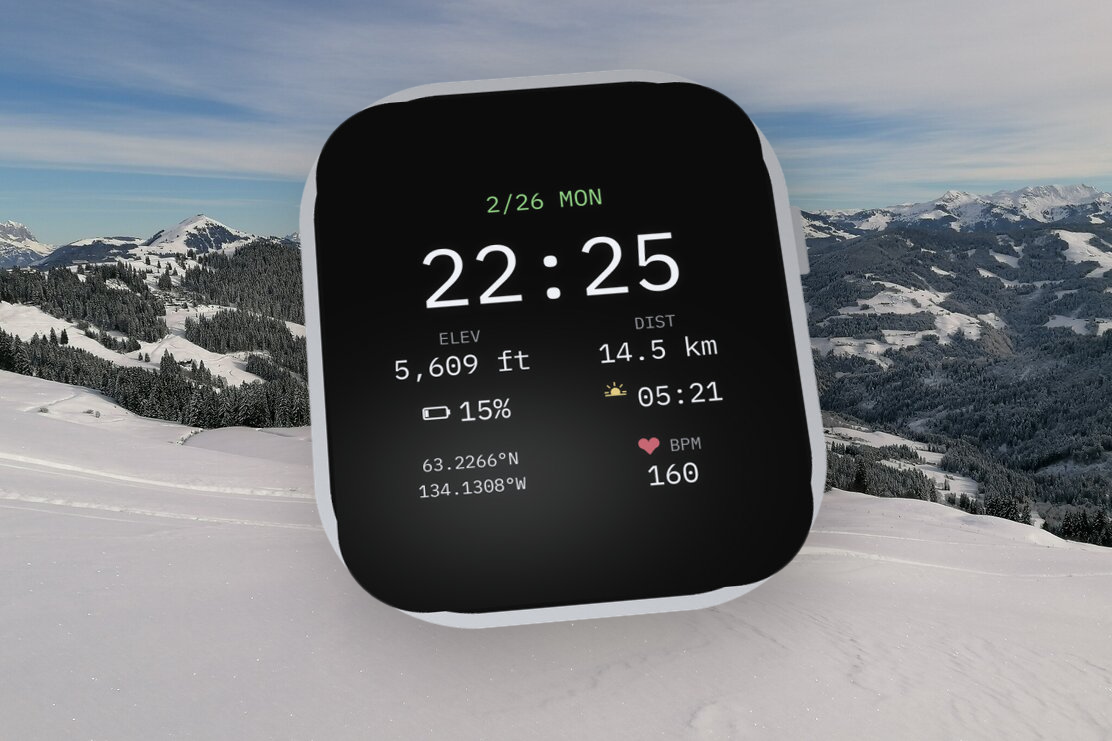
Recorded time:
{"hour": 22, "minute": 25}
